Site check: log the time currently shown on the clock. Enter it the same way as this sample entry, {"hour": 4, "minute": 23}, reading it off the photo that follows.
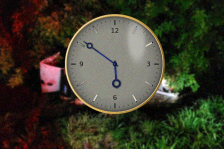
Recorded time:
{"hour": 5, "minute": 51}
